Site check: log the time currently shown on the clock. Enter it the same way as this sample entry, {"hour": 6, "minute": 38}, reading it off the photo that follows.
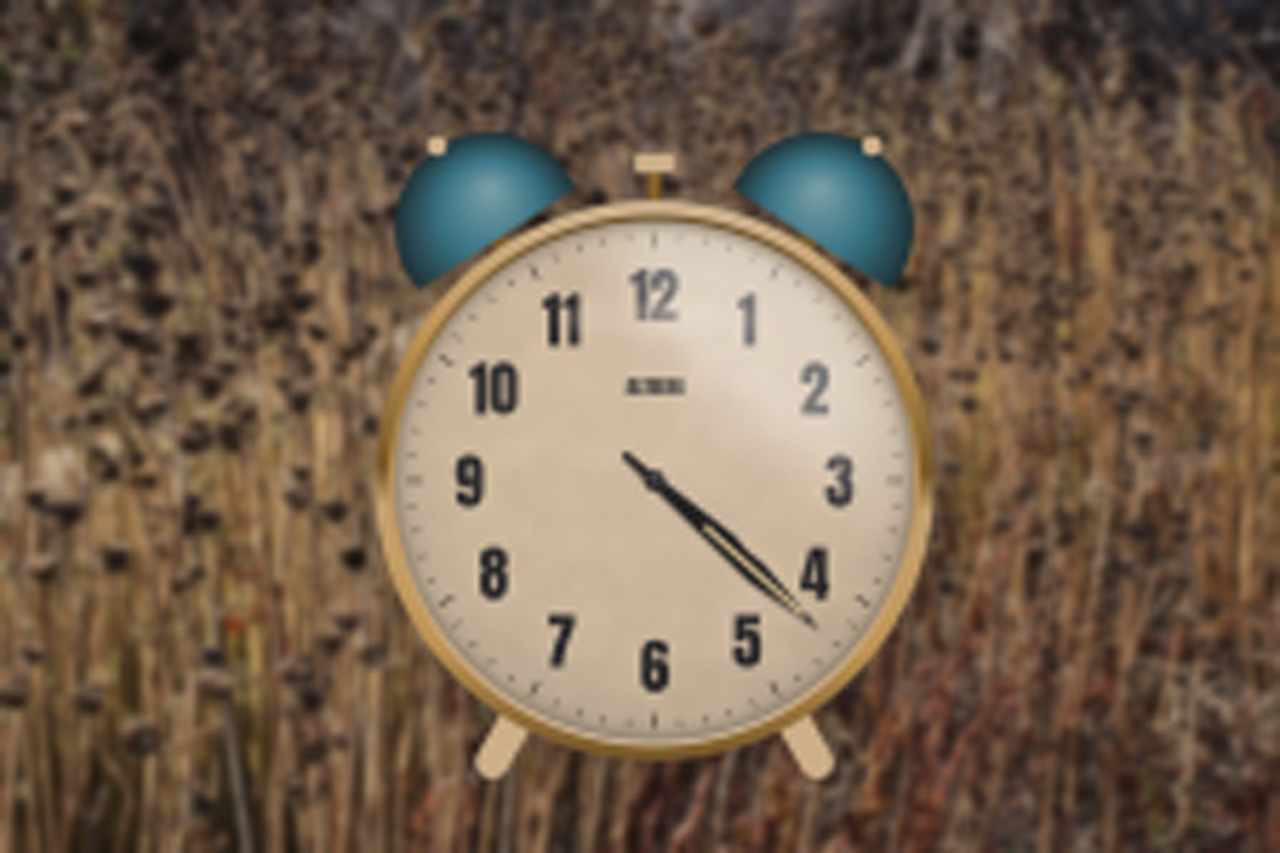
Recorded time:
{"hour": 4, "minute": 22}
